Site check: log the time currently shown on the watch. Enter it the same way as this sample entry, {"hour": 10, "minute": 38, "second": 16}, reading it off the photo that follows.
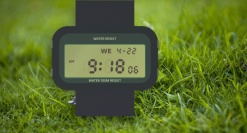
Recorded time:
{"hour": 9, "minute": 18, "second": 6}
